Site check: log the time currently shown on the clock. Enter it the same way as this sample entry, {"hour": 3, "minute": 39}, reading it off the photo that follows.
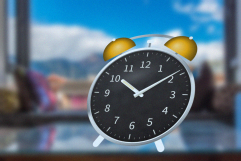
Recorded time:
{"hour": 10, "minute": 9}
